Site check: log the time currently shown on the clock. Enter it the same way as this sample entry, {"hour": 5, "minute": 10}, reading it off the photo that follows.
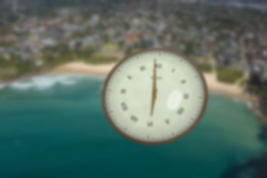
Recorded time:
{"hour": 5, "minute": 59}
